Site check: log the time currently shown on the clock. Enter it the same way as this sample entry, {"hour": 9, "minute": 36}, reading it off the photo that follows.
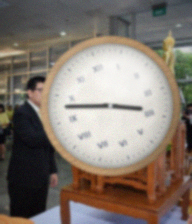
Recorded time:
{"hour": 3, "minute": 48}
